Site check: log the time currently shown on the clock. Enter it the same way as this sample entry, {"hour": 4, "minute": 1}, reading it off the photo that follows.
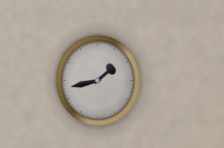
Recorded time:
{"hour": 1, "minute": 43}
